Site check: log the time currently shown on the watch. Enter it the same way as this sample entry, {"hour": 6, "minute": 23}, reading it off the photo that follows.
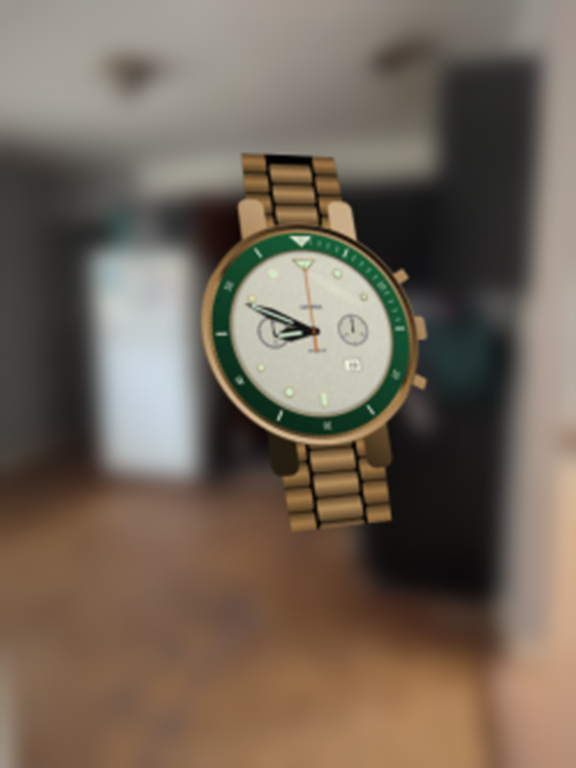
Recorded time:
{"hour": 8, "minute": 49}
